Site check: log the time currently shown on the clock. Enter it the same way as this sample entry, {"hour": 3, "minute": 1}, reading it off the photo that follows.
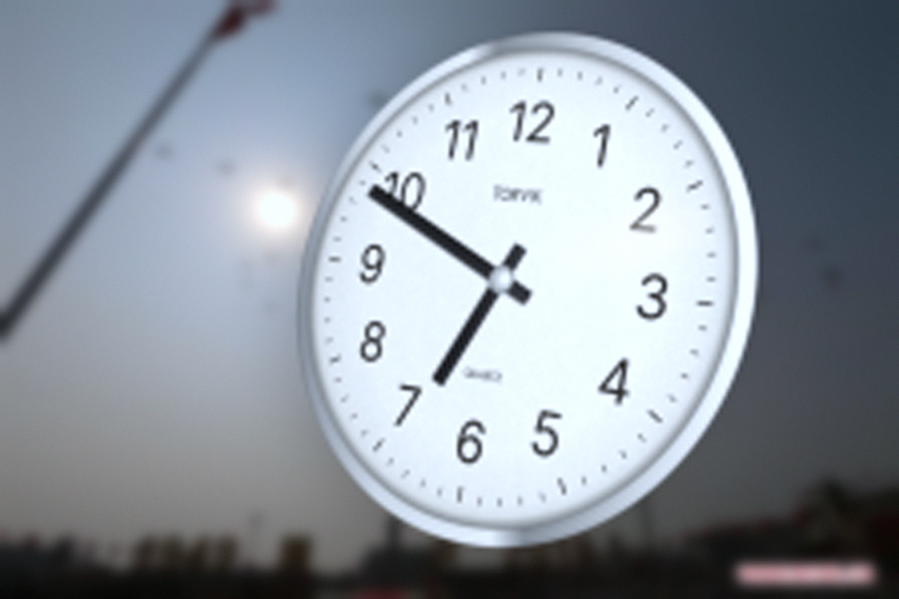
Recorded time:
{"hour": 6, "minute": 49}
